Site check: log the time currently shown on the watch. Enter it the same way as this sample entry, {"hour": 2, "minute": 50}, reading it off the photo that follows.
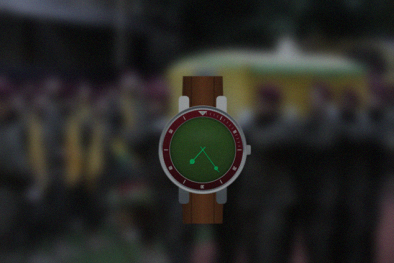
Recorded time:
{"hour": 7, "minute": 24}
